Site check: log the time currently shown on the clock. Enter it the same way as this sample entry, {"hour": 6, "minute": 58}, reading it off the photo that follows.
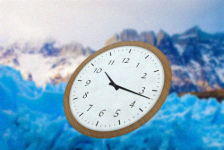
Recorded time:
{"hour": 10, "minute": 17}
